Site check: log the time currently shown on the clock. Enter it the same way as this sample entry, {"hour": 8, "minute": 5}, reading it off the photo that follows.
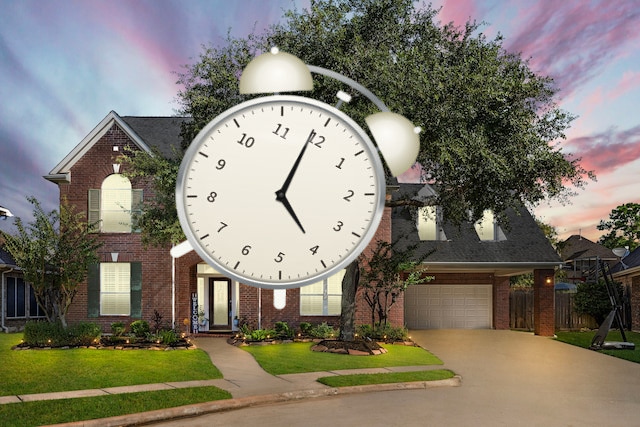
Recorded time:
{"hour": 3, "minute": 59}
